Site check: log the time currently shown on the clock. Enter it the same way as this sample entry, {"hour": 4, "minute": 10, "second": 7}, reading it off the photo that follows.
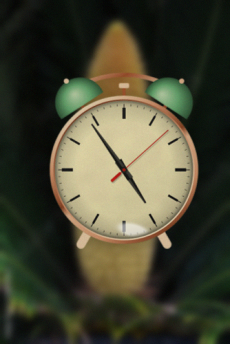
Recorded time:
{"hour": 4, "minute": 54, "second": 8}
